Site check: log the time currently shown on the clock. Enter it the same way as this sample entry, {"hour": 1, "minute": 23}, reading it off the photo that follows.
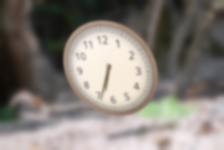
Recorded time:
{"hour": 6, "minute": 34}
